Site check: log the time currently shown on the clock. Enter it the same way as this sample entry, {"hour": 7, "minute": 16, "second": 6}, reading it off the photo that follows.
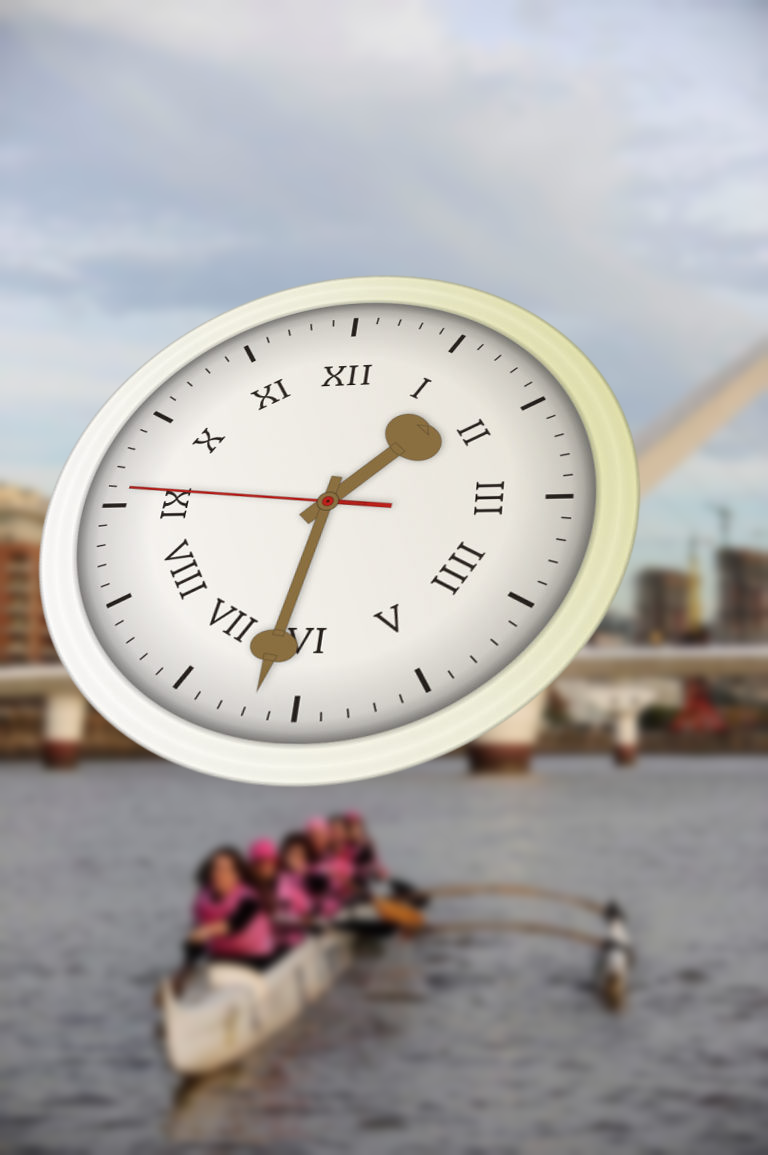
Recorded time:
{"hour": 1, "minute": 31, "second": 46}
